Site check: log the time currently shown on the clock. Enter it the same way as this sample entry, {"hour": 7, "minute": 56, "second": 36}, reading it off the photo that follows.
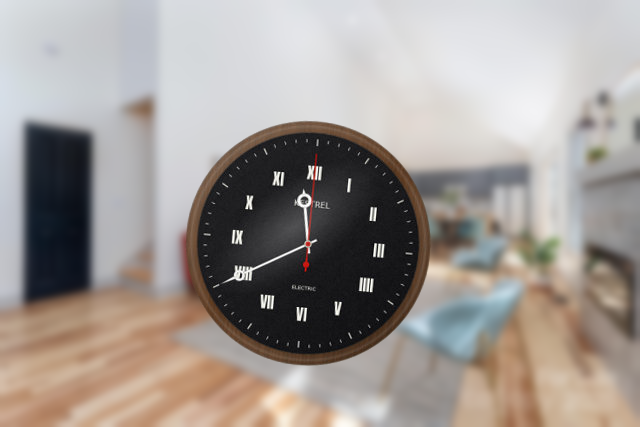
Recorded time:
{"hour": 11, "minute": 40, "second": 0}
